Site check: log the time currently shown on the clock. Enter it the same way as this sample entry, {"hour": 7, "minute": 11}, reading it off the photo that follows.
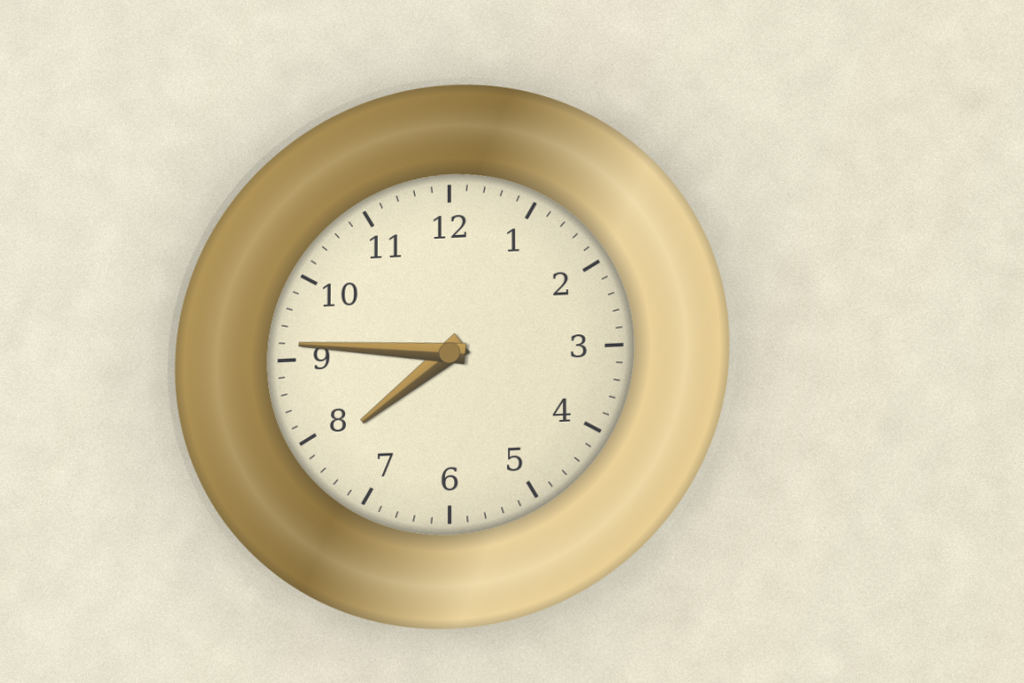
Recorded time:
{"hour": 7, "minute": 46}
